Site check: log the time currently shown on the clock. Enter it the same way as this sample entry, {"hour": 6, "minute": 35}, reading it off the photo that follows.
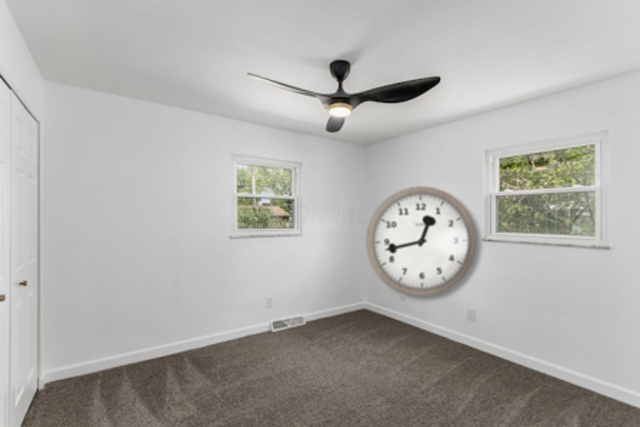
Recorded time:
{"hour": 12, "minute": 43}
